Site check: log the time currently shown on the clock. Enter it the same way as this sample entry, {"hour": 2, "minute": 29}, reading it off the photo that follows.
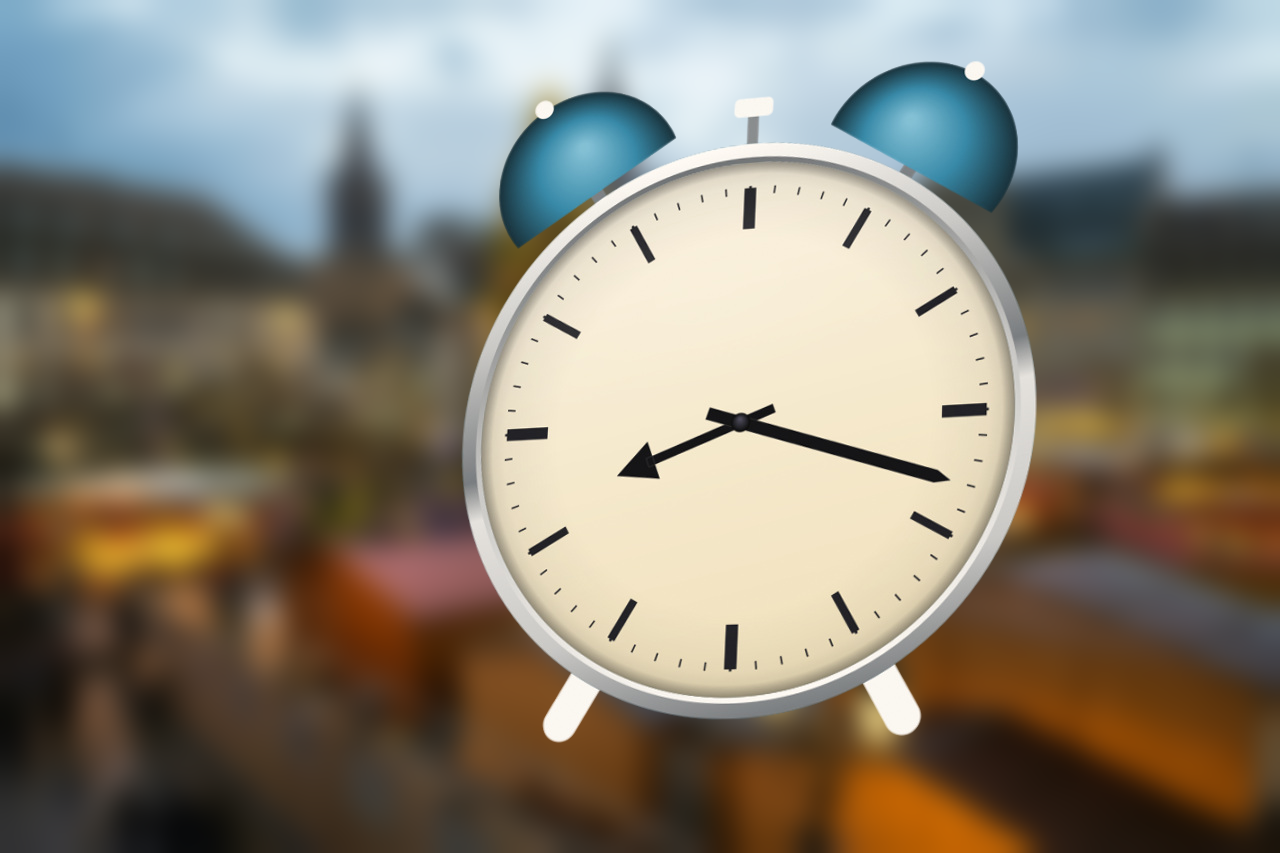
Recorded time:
{"hour": 8, "minute": 18}
